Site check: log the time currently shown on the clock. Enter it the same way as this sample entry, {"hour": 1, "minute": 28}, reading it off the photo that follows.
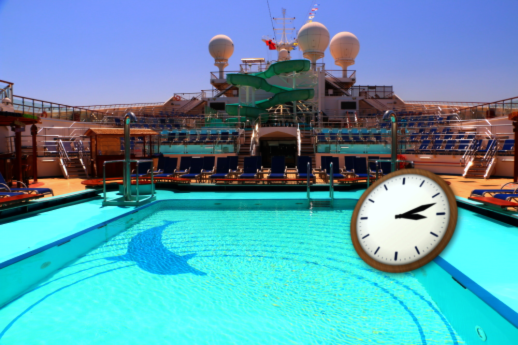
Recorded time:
{"hour": 3, "minute": 12}
